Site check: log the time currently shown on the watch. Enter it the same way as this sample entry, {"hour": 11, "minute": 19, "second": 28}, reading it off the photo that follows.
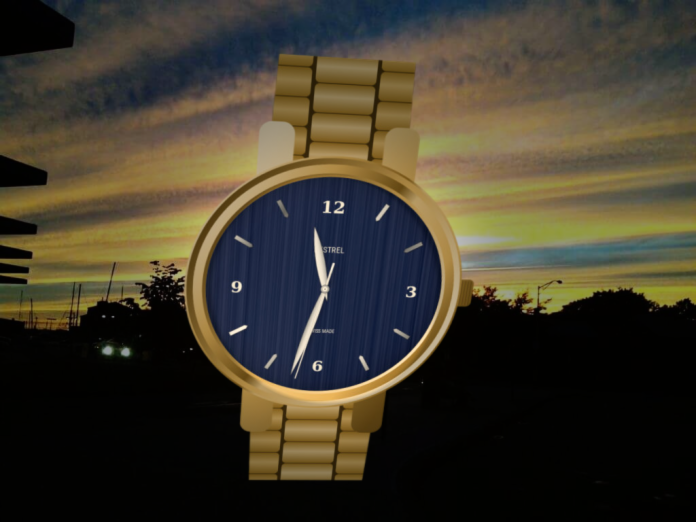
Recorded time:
{"hour": 11, "minute": 32, "second": 32}
